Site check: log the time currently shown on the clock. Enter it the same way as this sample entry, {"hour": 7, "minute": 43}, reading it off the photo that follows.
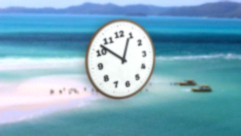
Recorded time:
{"hour": 12, "minute": 52}
